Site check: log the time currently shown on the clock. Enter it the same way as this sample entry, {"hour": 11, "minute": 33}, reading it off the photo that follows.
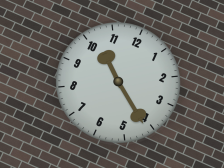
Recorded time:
{"hour": 10, "minute": 21}
